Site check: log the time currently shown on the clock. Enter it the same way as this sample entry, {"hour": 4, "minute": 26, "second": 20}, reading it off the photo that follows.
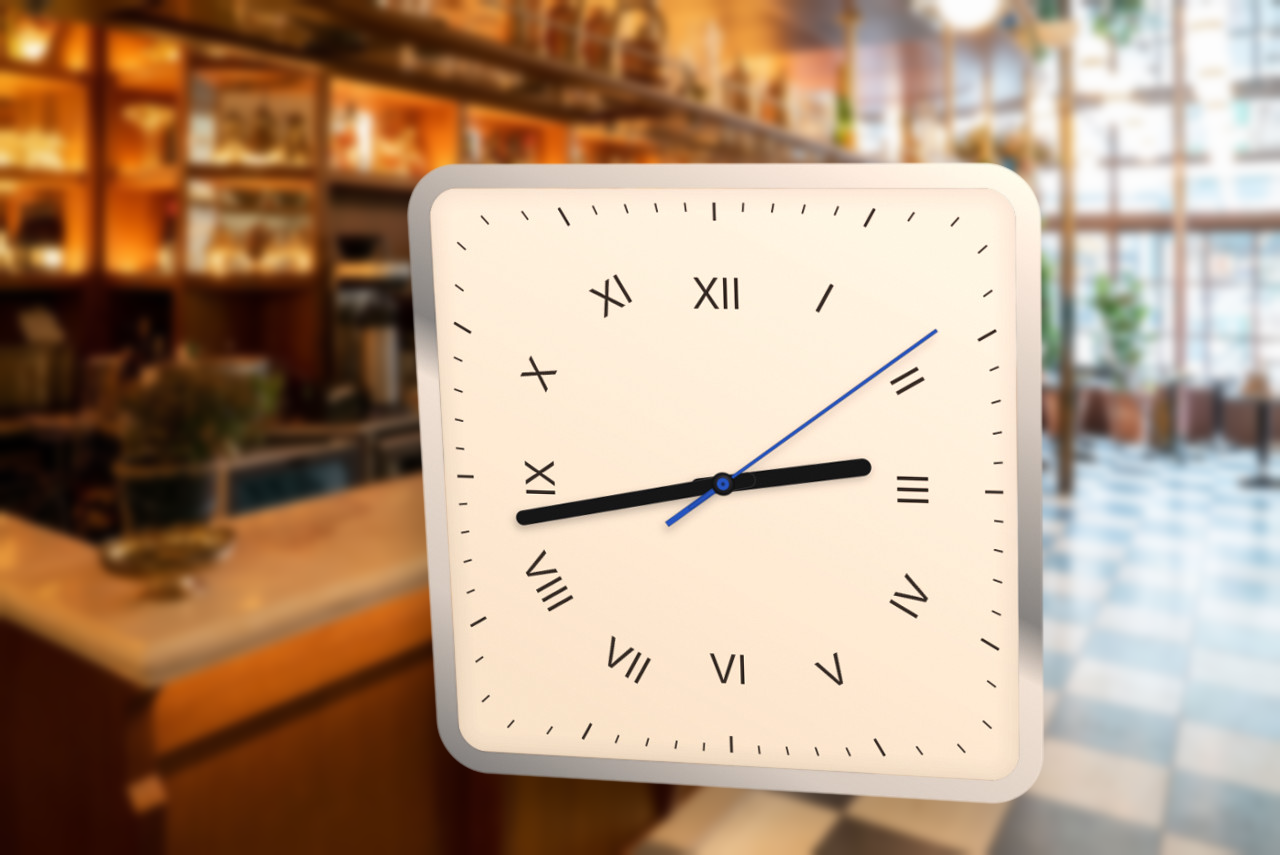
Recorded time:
{"hour": 2, "minute": 43, "second": 9}
